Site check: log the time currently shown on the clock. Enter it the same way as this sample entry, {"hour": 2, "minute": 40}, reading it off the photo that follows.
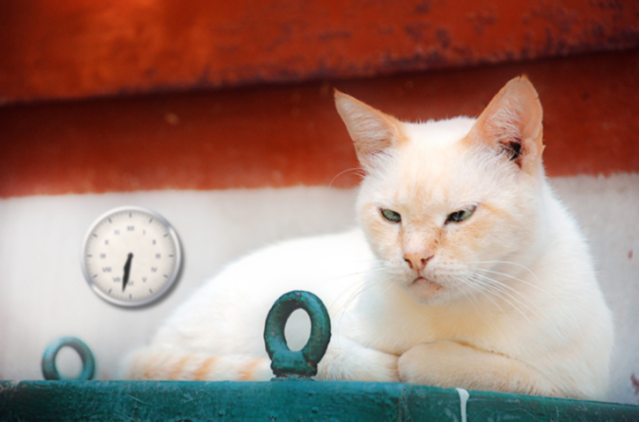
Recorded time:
{"hour": 6, "minute": 32}
